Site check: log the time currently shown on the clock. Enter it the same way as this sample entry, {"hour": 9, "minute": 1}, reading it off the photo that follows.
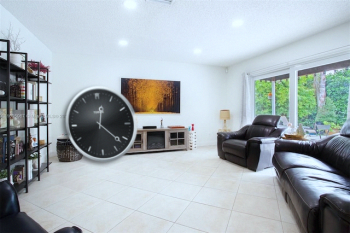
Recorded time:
{"hour": 12, "minute": 22}
